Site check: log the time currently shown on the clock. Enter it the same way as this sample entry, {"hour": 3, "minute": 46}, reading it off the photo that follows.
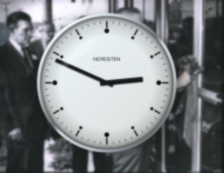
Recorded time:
{"hour": 2, "minute": 49}
